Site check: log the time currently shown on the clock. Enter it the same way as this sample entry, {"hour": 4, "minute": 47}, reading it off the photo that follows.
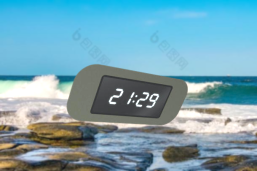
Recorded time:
{"hour": 21, "minute": 29}
